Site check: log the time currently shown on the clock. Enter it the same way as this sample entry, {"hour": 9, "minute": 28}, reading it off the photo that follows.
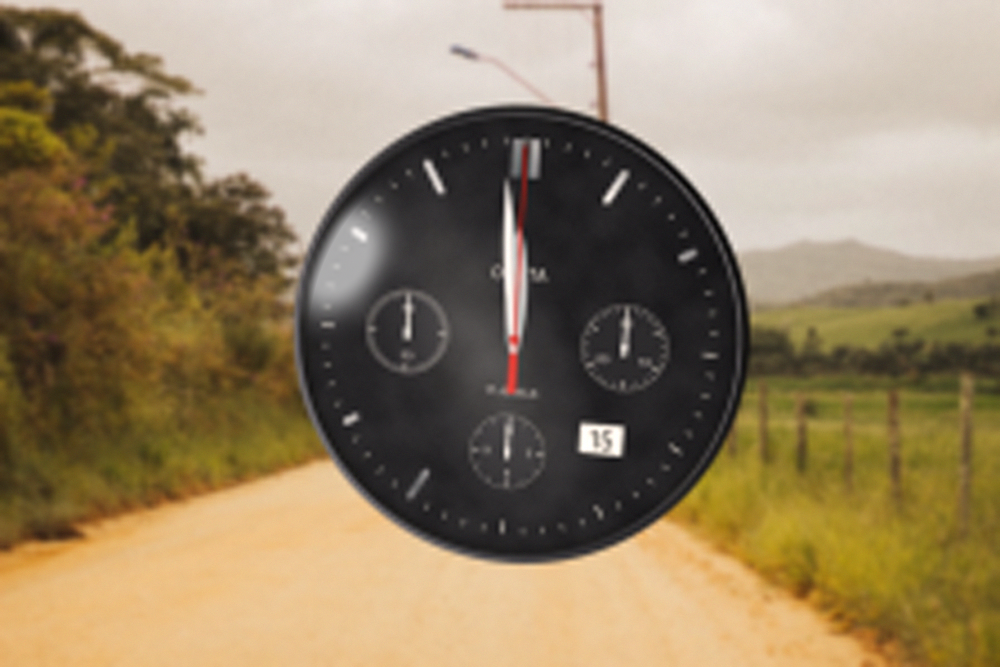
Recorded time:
{"hour": 11, "minute": 59}
